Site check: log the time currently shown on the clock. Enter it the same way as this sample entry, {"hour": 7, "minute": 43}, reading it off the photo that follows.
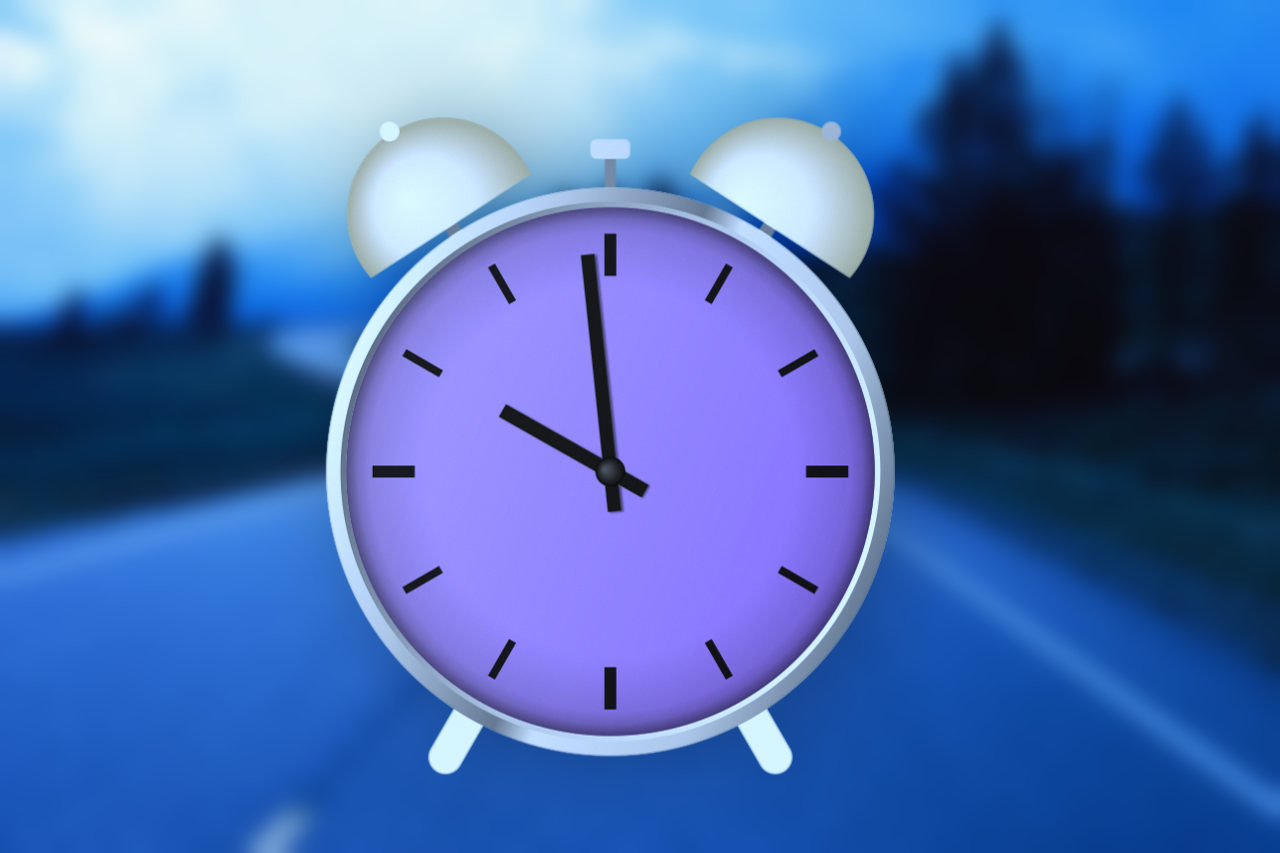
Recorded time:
{"hour": 9, "minute": 59}
